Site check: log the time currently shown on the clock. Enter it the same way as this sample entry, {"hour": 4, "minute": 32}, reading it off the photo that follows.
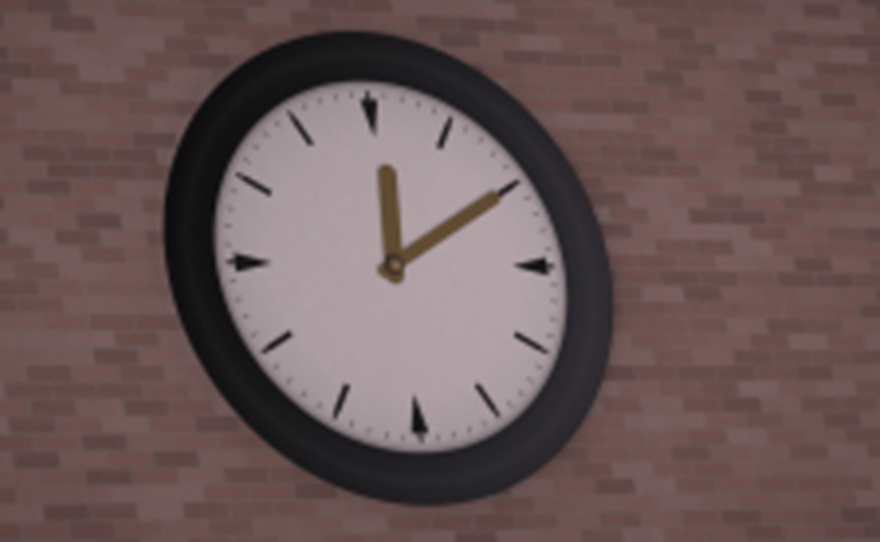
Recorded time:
{"hour": 12, "minute": 10}
